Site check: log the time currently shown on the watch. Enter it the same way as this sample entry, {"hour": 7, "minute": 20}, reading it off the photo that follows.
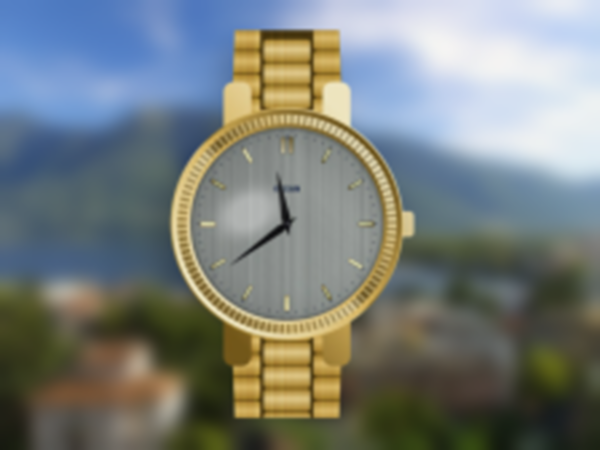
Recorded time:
{"hour": 11, "minute": 39}
